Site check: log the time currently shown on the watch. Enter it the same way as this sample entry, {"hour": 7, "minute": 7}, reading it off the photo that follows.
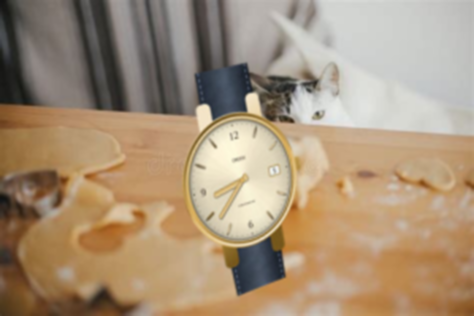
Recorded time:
{"hour": 8, "minute": 38}
